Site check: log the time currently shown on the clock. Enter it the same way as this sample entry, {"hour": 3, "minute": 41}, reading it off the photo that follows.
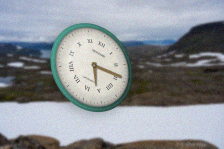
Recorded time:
{"hour": 5, "minute": 14}
